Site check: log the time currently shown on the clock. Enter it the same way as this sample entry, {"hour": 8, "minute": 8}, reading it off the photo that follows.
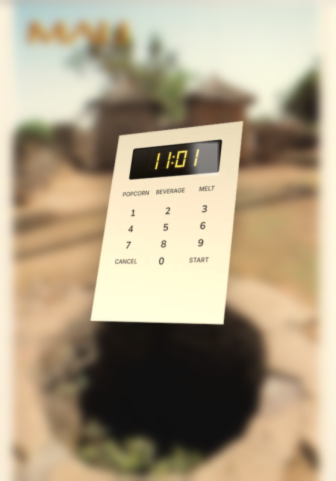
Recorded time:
{"hour": 11, "minute": 1}
